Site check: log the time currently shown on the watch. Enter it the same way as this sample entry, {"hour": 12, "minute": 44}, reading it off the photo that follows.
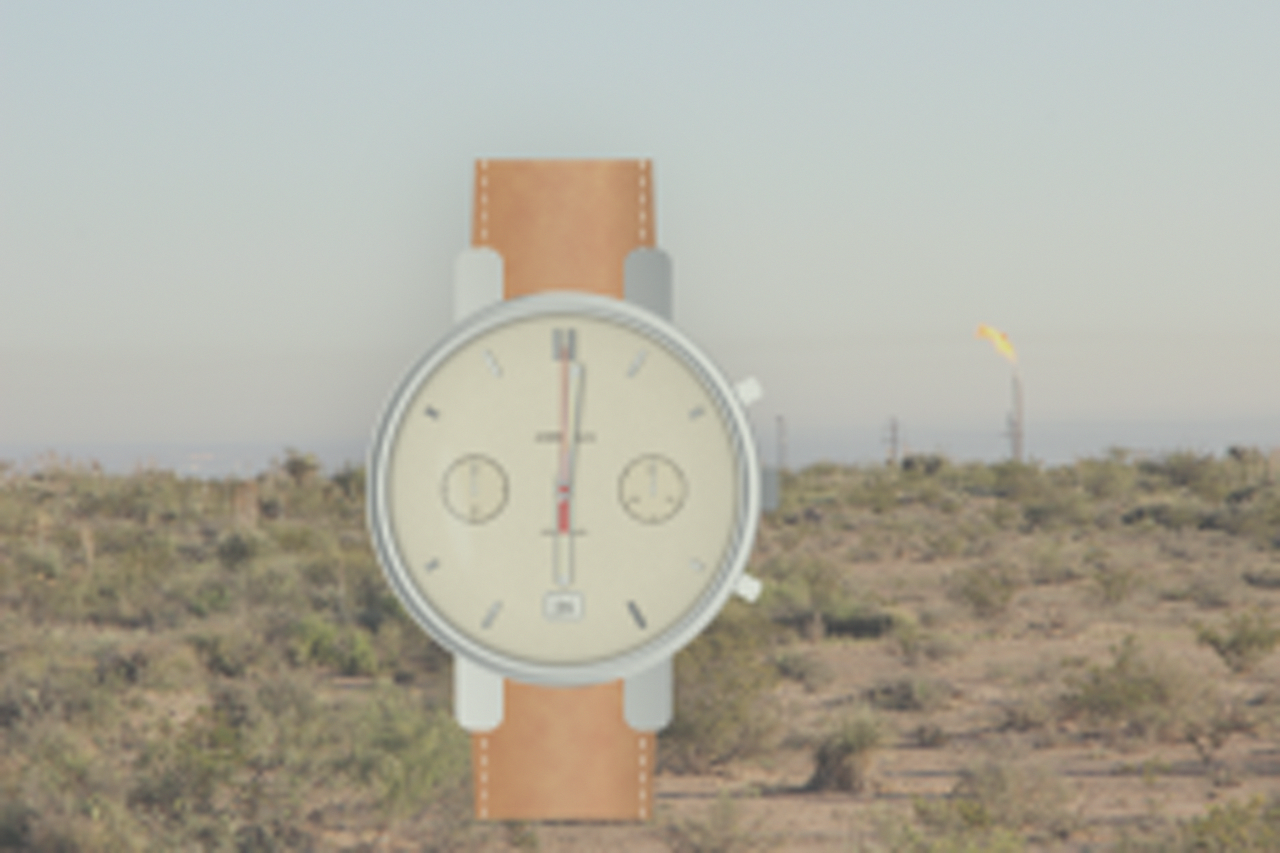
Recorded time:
{"hour": 6, "minute": 1}
